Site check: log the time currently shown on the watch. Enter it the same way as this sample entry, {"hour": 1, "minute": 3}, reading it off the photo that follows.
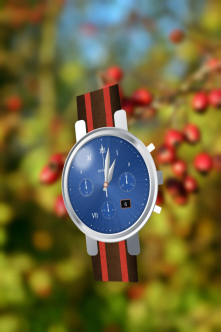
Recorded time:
{"hour": 1, "minute": 2}
